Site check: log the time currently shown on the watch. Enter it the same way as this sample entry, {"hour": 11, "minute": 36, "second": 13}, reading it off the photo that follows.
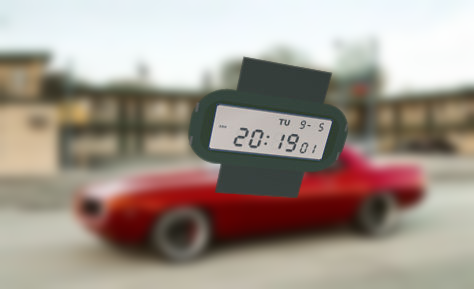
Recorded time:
{"hour": 20, "minute": 19, "second": 1}
